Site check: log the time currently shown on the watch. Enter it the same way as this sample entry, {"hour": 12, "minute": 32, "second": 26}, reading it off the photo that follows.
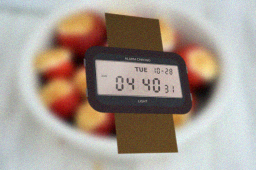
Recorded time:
{"hour": 4, "minute": 40, "second": 31}
